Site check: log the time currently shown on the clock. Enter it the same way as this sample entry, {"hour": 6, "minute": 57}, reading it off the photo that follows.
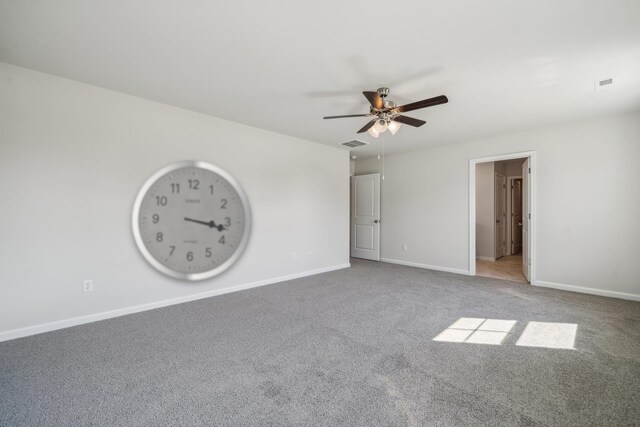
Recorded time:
{"hour": 3, "minute": 17}
